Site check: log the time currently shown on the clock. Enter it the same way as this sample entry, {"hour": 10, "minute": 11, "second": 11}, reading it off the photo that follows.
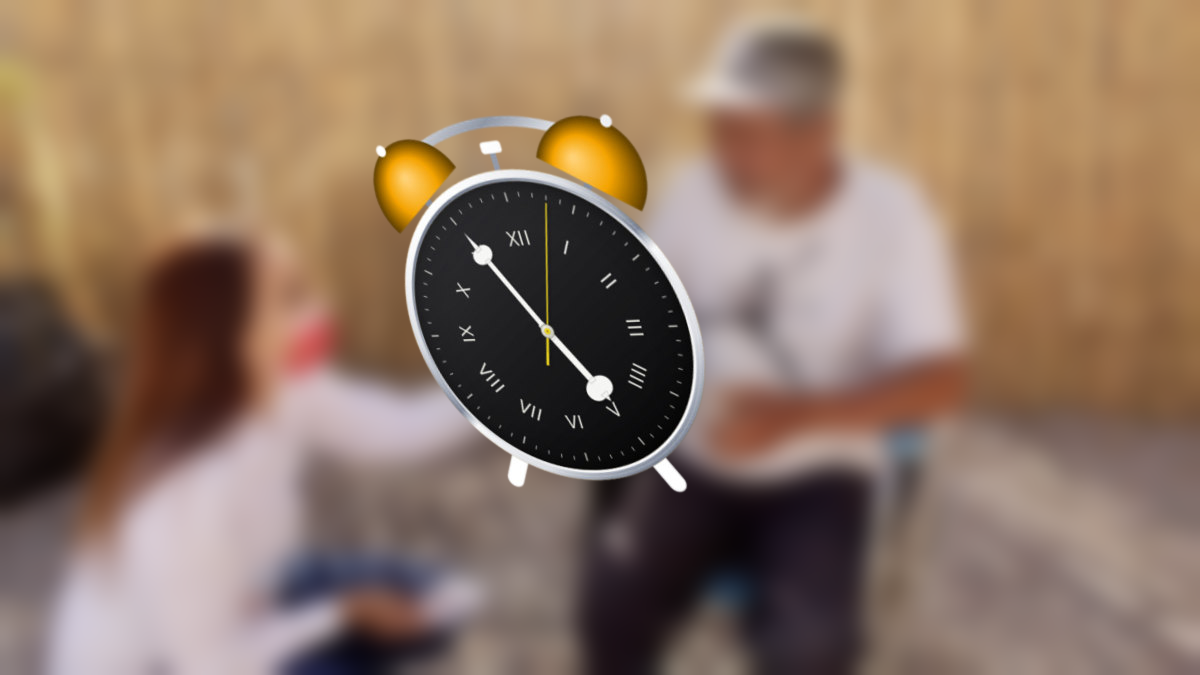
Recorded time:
{"hour": 4, "minute": 55, "second": 3}
